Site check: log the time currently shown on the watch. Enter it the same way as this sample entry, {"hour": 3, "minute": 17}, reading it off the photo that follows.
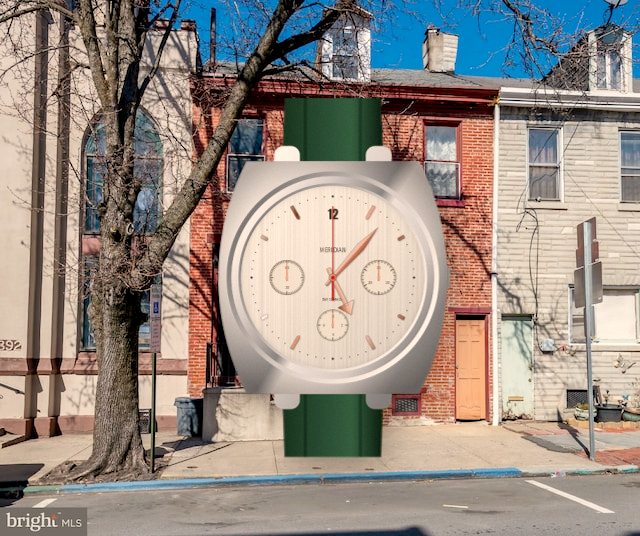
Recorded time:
{"hour": 5, "minute": 7}
